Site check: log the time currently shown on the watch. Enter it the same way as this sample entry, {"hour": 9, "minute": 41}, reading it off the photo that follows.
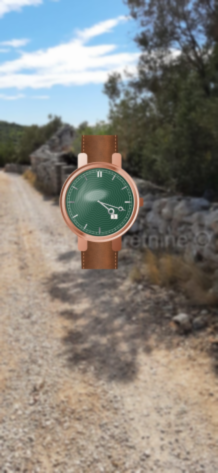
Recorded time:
{"hour": 4, "minute": 18}
